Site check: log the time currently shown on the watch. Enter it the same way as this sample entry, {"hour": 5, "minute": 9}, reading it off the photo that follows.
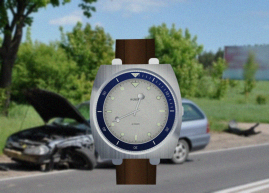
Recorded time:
{"hour": 12, "minute": 41}
